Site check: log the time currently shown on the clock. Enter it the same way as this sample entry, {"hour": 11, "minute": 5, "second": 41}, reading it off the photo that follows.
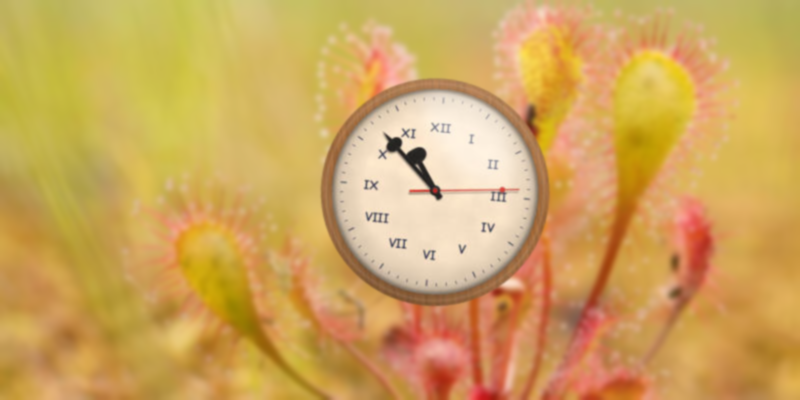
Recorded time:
{"hour": 10, "minute": 52, "second": 14}
